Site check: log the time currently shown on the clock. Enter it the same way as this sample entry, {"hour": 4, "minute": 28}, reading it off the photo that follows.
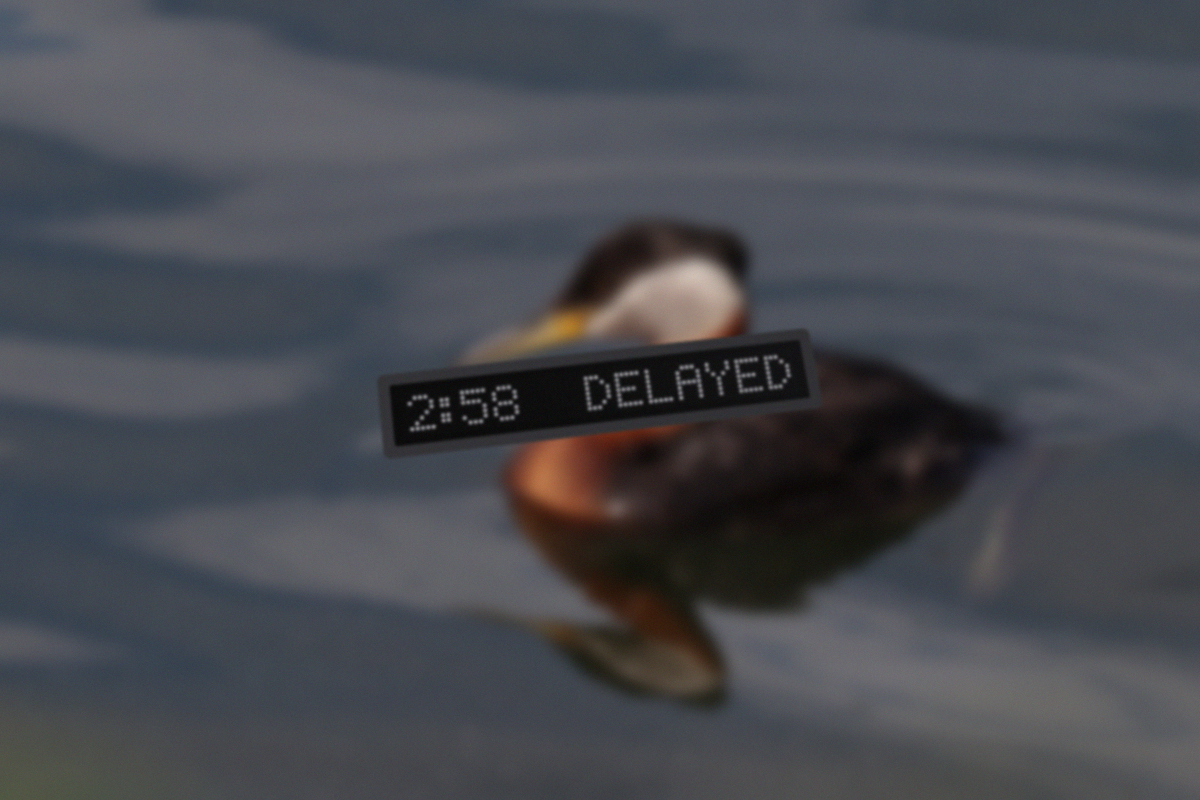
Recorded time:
{"hour": 2, "minute": 58}
